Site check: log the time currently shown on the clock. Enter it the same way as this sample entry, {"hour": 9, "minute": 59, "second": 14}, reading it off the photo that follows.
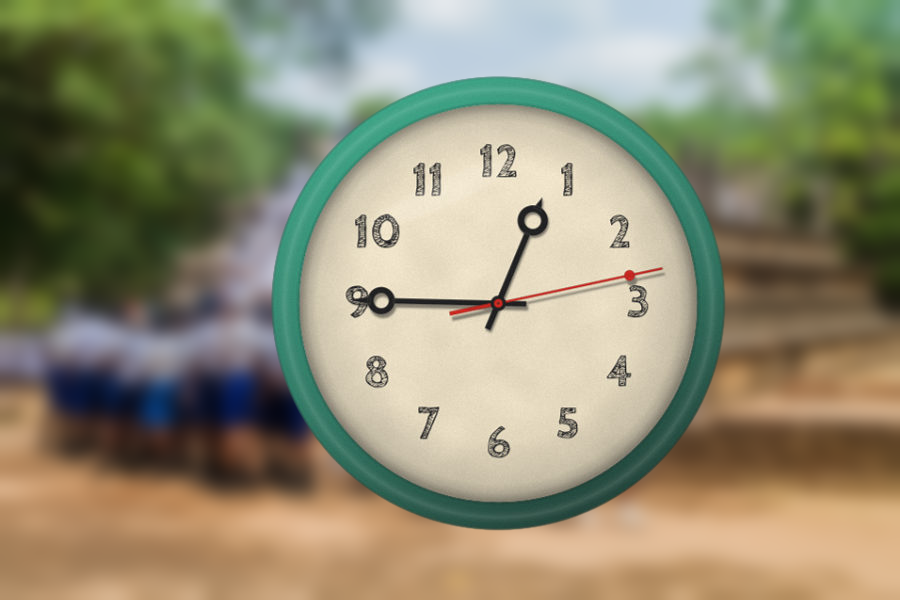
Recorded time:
{"hour": 12, "minute": 45, "second": 13}
